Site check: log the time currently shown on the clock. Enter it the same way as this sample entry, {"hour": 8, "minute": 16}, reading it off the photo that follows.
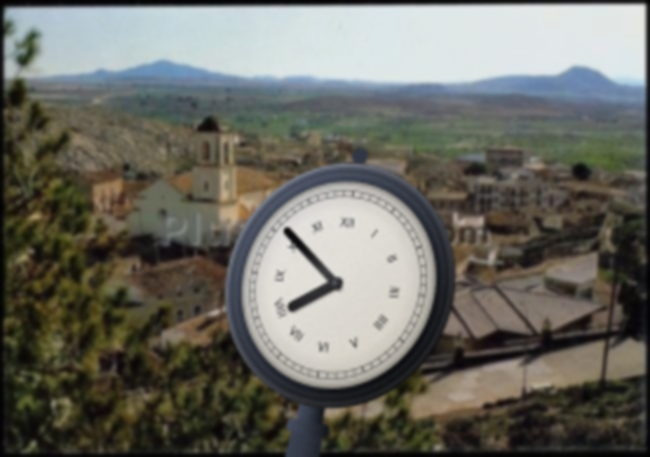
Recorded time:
{"hour": 7, "minute": 51}
